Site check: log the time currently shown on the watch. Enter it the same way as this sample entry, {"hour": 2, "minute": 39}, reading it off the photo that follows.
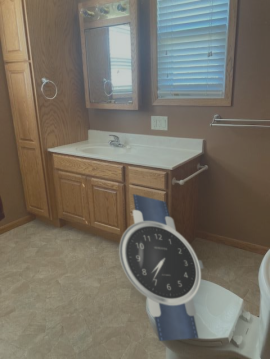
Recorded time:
{"hour": 7, "minute": 36}
